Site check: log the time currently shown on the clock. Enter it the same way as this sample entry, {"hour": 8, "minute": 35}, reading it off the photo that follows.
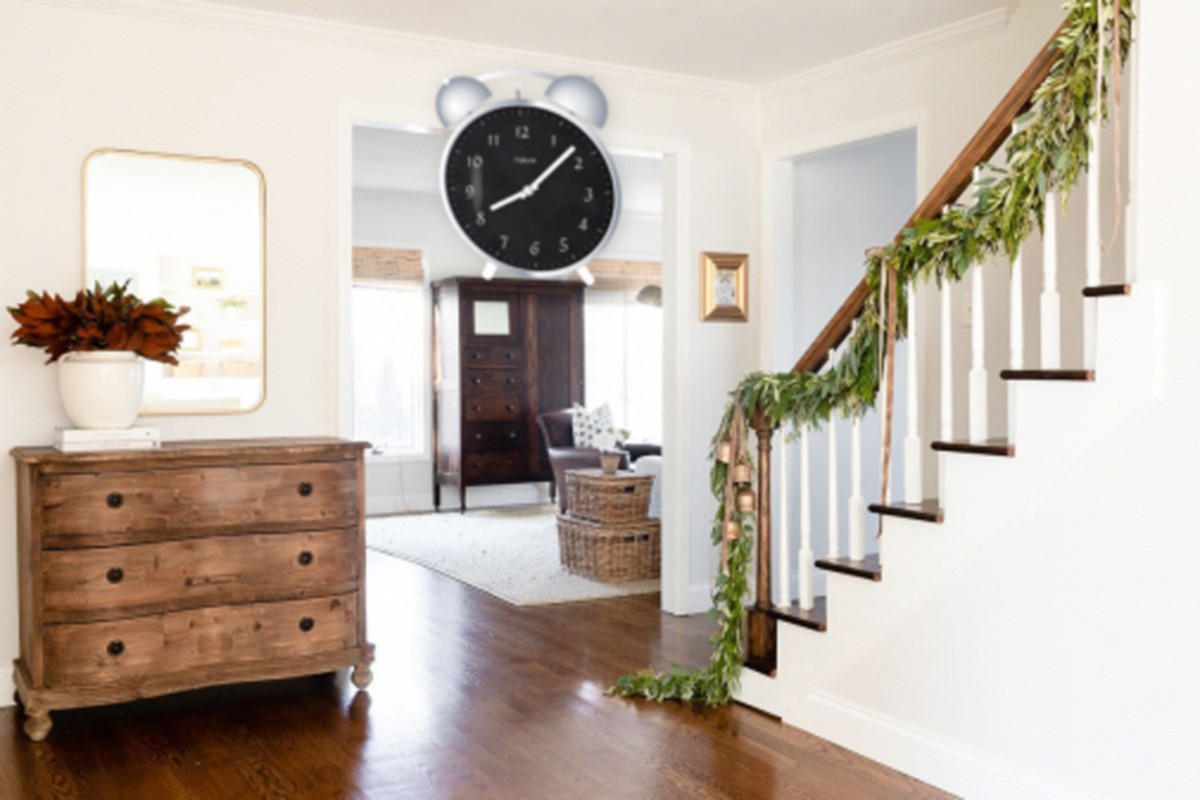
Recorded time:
{"hour": 8, "minute": 8}
